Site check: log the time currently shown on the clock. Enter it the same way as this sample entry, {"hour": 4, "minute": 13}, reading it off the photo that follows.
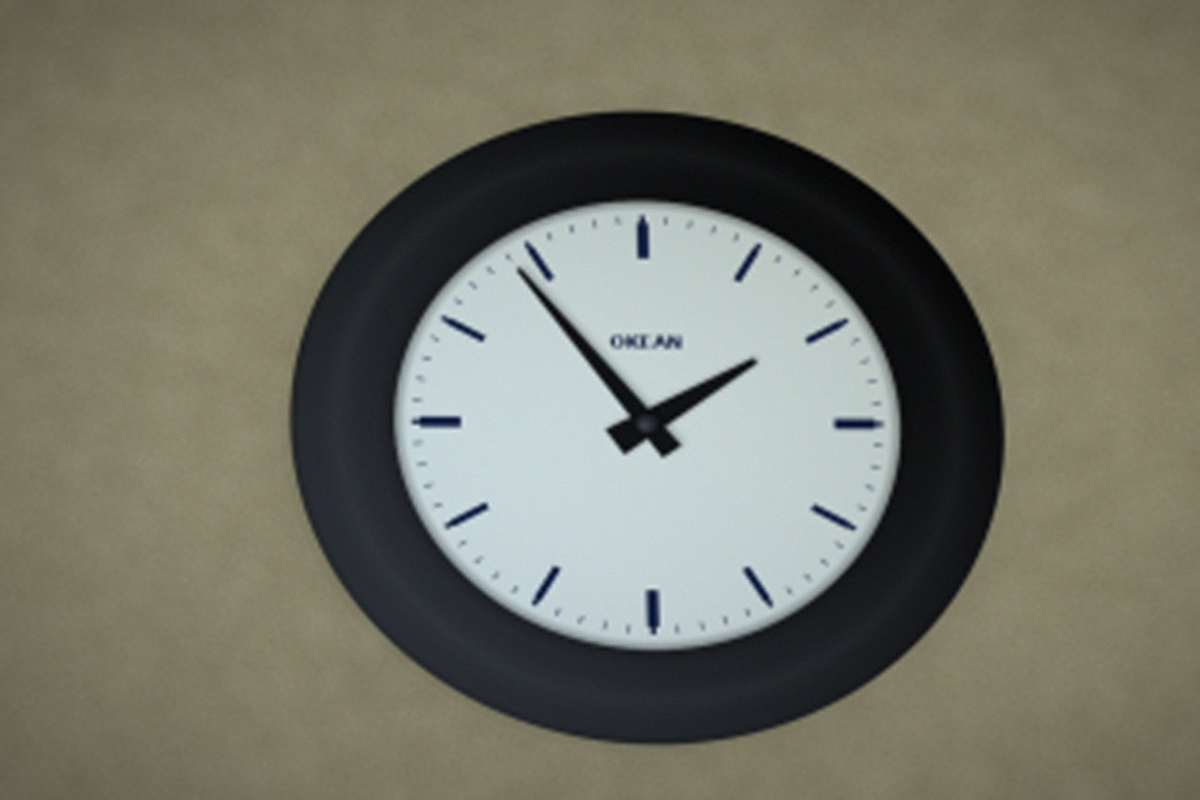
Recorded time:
{"hour": 1, "minute": 54}
